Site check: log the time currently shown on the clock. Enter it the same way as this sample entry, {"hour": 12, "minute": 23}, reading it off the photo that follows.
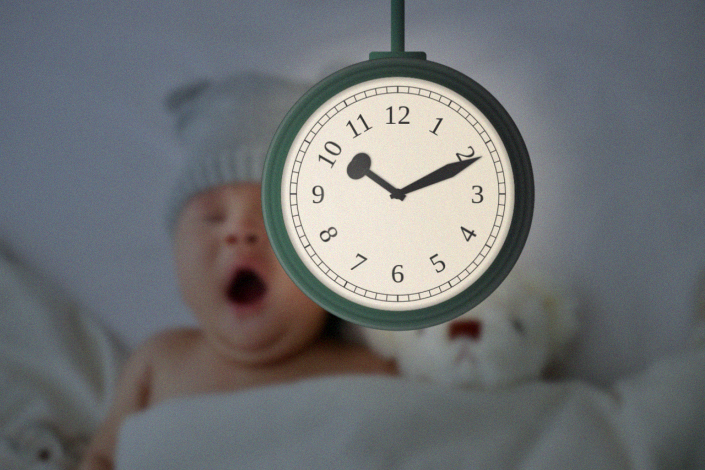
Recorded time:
{"hour": 10, "minute": 11}
